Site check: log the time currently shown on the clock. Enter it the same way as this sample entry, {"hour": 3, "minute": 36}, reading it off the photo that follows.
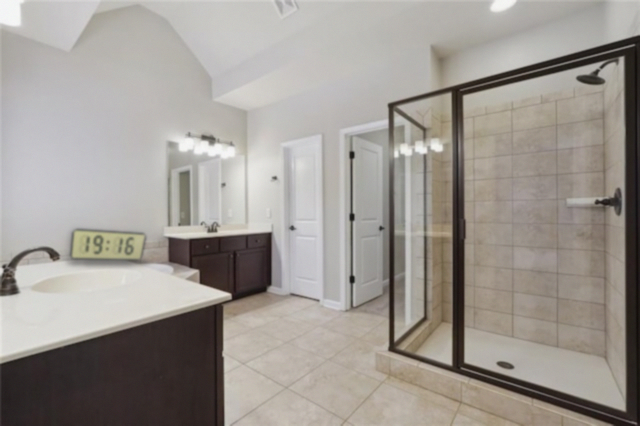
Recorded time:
{"hour": 19, "minute": 16}
